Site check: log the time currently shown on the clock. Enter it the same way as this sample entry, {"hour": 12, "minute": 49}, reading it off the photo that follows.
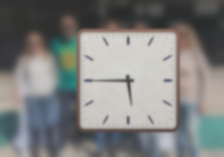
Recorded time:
{"hour": 5, "minute": 45}
